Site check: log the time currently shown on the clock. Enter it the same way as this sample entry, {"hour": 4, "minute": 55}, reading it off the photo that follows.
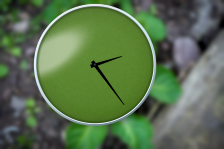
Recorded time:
{"hour": 2, "minute": 24}
